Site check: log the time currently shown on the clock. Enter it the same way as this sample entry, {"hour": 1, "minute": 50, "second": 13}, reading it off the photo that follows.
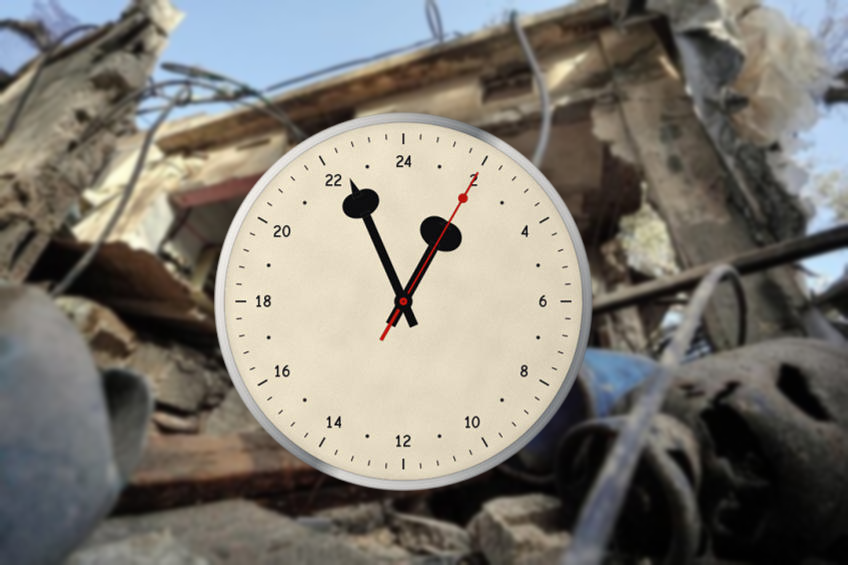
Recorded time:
{"hour": 1, "minute": 56, "second": 5}
